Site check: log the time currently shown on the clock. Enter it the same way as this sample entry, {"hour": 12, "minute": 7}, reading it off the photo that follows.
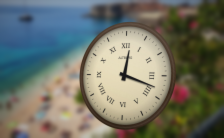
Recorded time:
{"hour": 12, "minute": 18}
